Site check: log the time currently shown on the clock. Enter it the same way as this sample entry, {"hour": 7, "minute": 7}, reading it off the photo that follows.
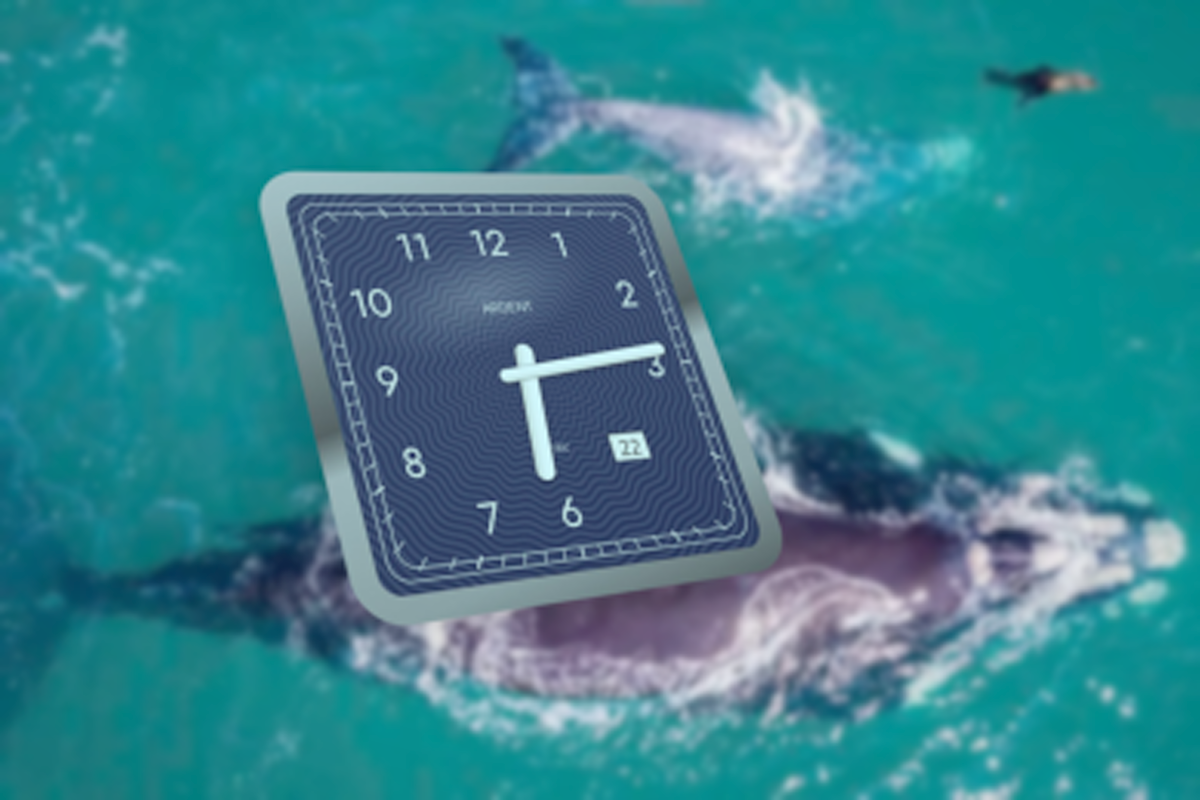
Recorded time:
{"hour": 6, "minute": 14}
